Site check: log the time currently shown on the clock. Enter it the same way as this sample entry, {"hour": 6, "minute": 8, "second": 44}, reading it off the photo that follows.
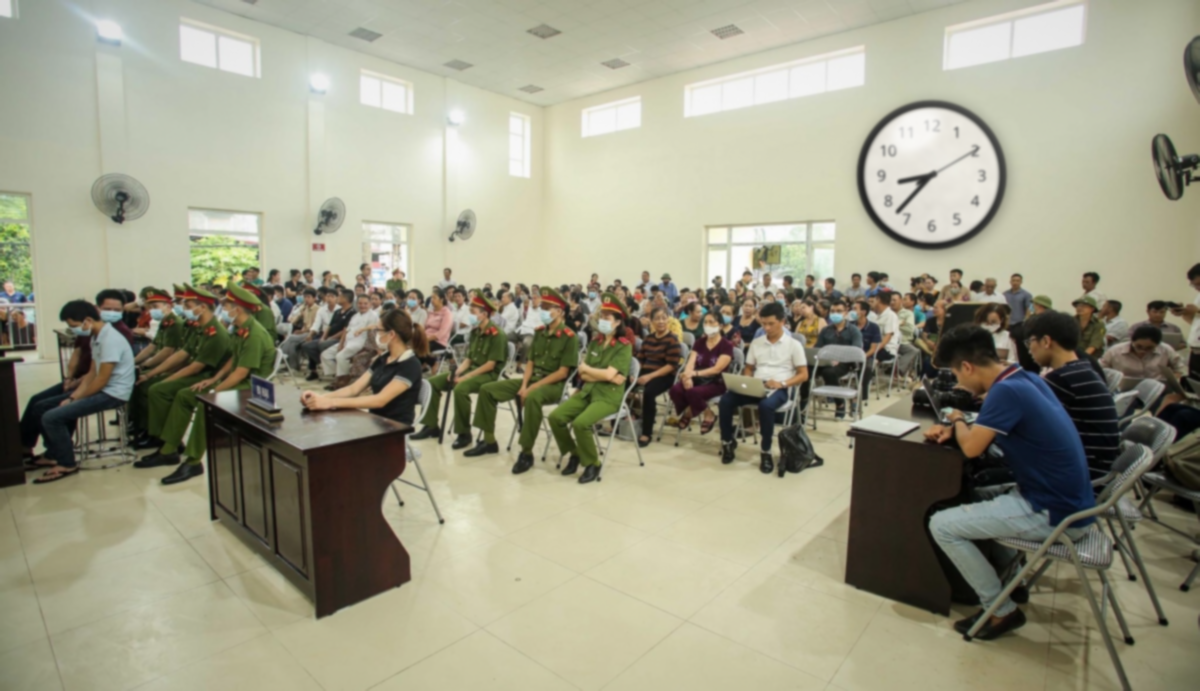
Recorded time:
{"hour": 8, "minute": 37, "second": 10}
